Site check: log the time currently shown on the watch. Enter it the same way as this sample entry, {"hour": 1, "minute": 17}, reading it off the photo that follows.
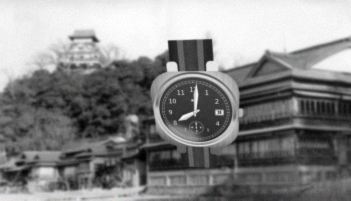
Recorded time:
{"hour": 8, "minute": 1}
